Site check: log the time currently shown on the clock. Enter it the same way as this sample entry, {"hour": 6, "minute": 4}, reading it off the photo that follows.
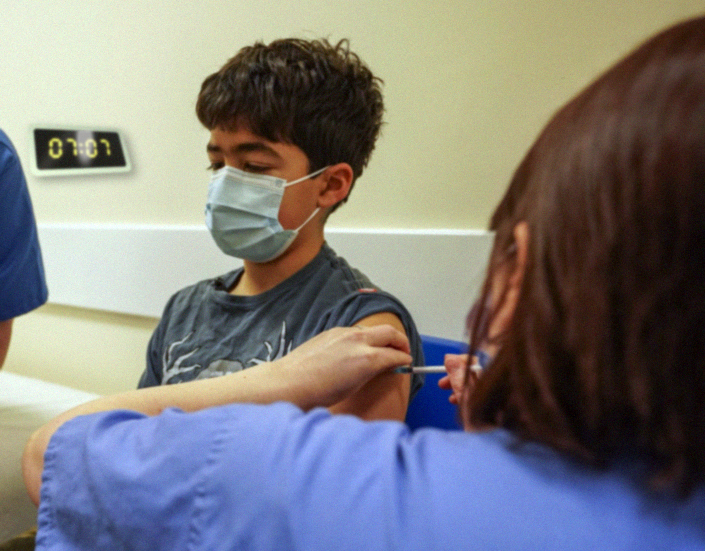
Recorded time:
{"hour": 7, "minute": 7}
